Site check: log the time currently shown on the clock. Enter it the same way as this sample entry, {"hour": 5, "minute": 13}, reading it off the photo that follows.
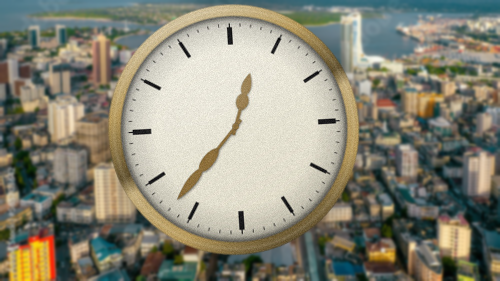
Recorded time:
{"hour": 12, "minute": 37}
